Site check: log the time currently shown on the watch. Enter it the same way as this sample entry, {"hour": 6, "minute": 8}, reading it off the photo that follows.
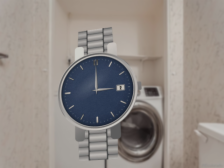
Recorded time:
{"hour": 3, "minute": 0}
